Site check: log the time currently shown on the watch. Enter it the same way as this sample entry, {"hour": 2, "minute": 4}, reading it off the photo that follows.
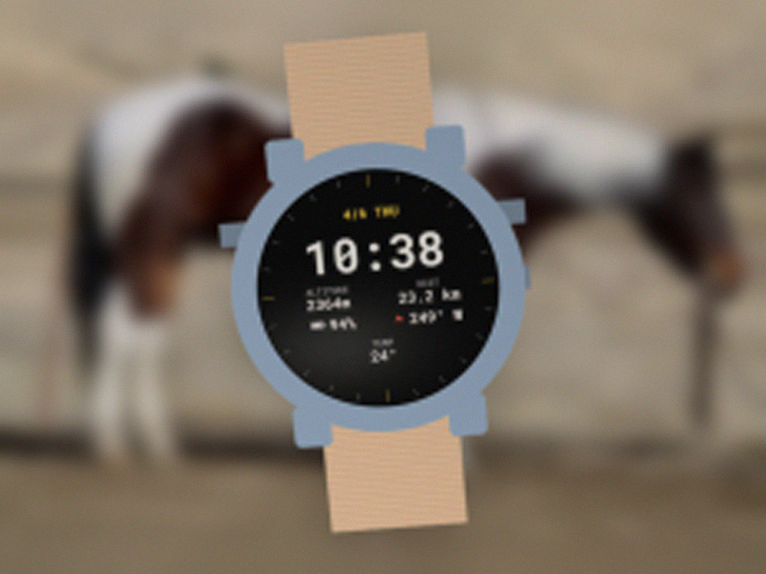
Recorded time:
{"hour": 10, "minute": 38}
